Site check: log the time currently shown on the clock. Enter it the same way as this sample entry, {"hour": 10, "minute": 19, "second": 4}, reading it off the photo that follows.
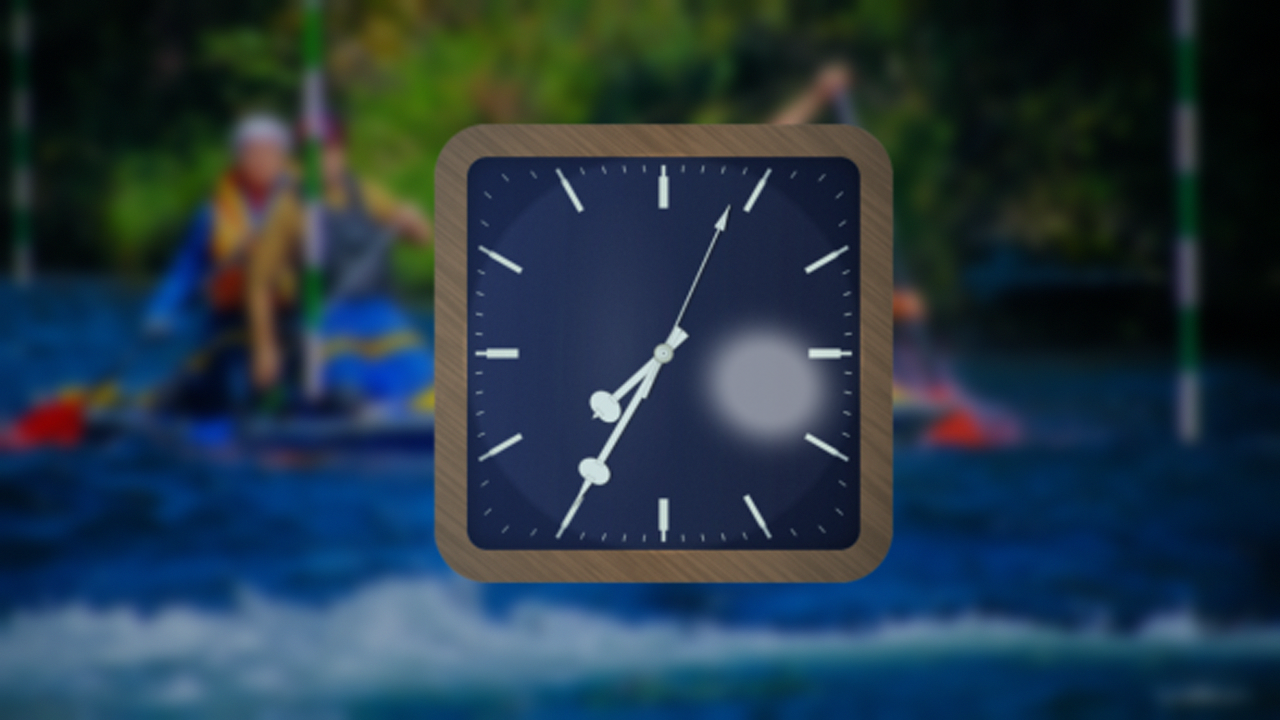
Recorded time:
{"hour": 7, "minute": 35, "second": 4}
